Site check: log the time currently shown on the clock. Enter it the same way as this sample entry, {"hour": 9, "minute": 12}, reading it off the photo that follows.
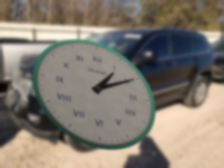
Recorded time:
{"hour": 1, "minute": 10}
